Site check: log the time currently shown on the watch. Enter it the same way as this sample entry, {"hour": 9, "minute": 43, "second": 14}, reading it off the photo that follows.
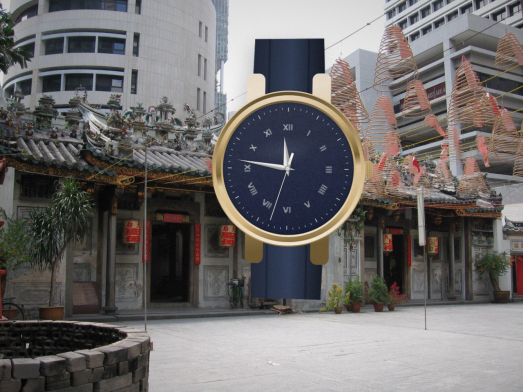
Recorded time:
{"hour": 11, "minute": 46, "second": 33}
